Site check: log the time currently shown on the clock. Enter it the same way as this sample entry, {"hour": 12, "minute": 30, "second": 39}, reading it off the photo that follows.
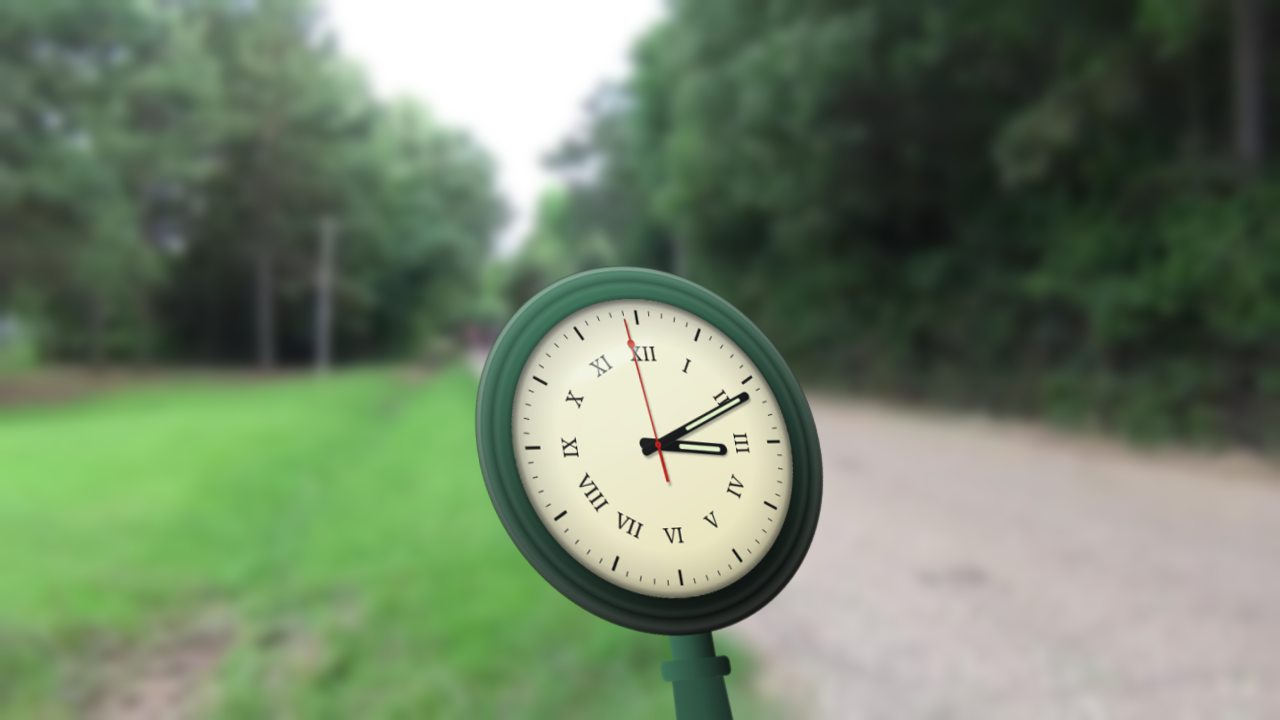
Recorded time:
{"hour": 3, "minute": 10, "second": 59}
